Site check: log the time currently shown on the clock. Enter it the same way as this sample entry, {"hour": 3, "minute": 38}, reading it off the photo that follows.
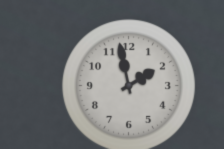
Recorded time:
{"hour": 1, "minute": 58}
